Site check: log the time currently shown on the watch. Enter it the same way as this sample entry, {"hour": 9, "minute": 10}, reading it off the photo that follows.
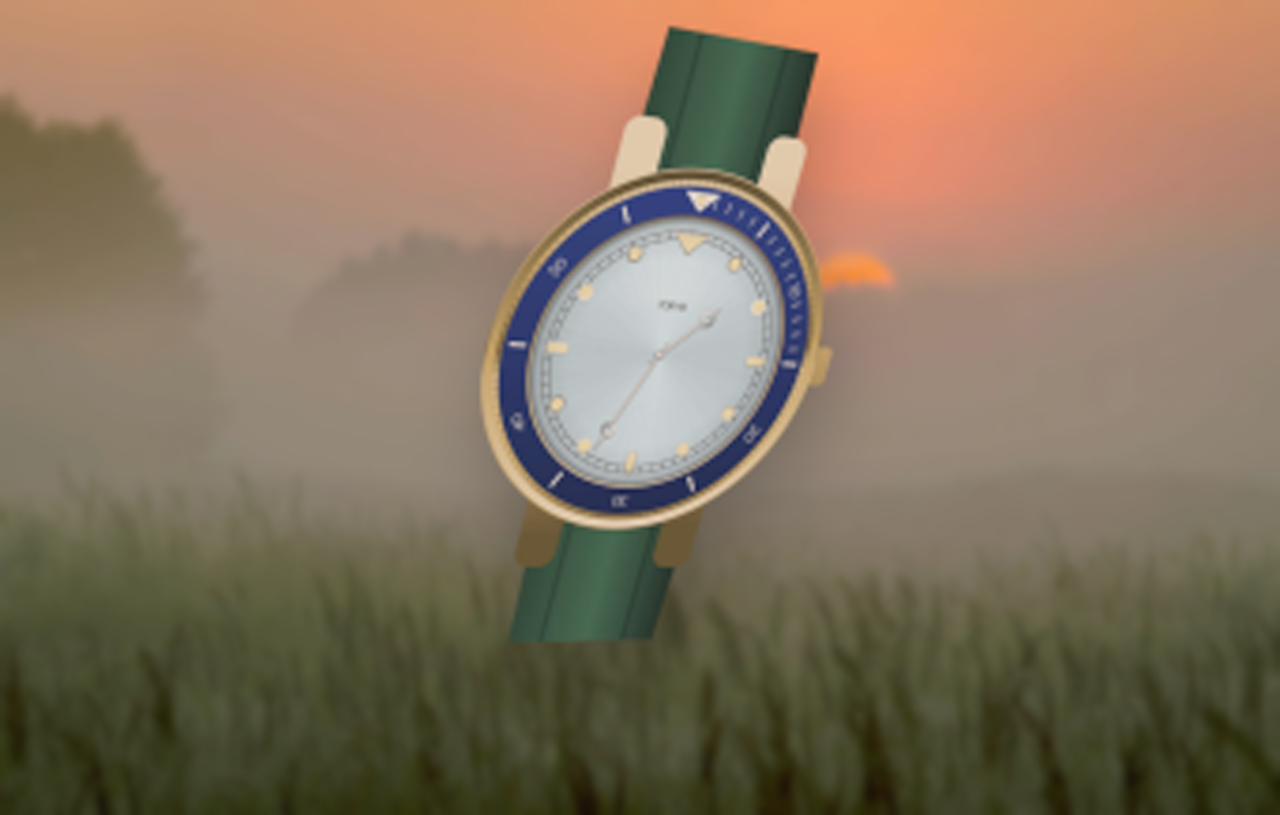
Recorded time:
{"hour": 1, "minute": 34}
